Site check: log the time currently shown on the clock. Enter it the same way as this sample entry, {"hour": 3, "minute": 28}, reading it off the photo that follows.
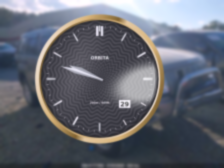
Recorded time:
{"hour": 9, "minute": 48}
